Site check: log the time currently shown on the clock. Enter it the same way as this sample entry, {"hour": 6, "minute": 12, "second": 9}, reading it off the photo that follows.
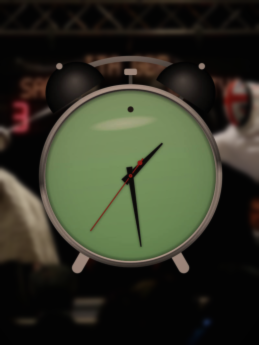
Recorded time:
{"hour": 1, "minute": 28, "second": 36}
